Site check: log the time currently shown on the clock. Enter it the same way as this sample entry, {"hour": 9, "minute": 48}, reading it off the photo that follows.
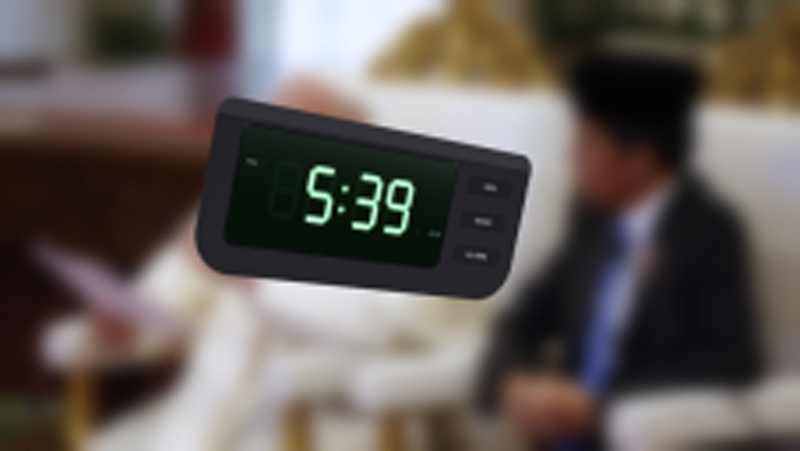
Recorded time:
{"hour": 5, "minute": 39}
